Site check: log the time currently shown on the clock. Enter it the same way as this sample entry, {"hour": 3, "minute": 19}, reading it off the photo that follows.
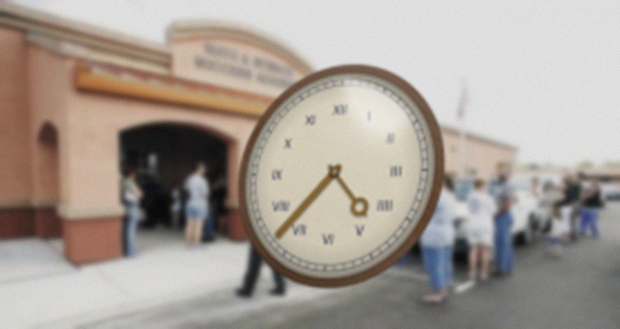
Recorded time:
{"hour": 4, "minute": 37}
